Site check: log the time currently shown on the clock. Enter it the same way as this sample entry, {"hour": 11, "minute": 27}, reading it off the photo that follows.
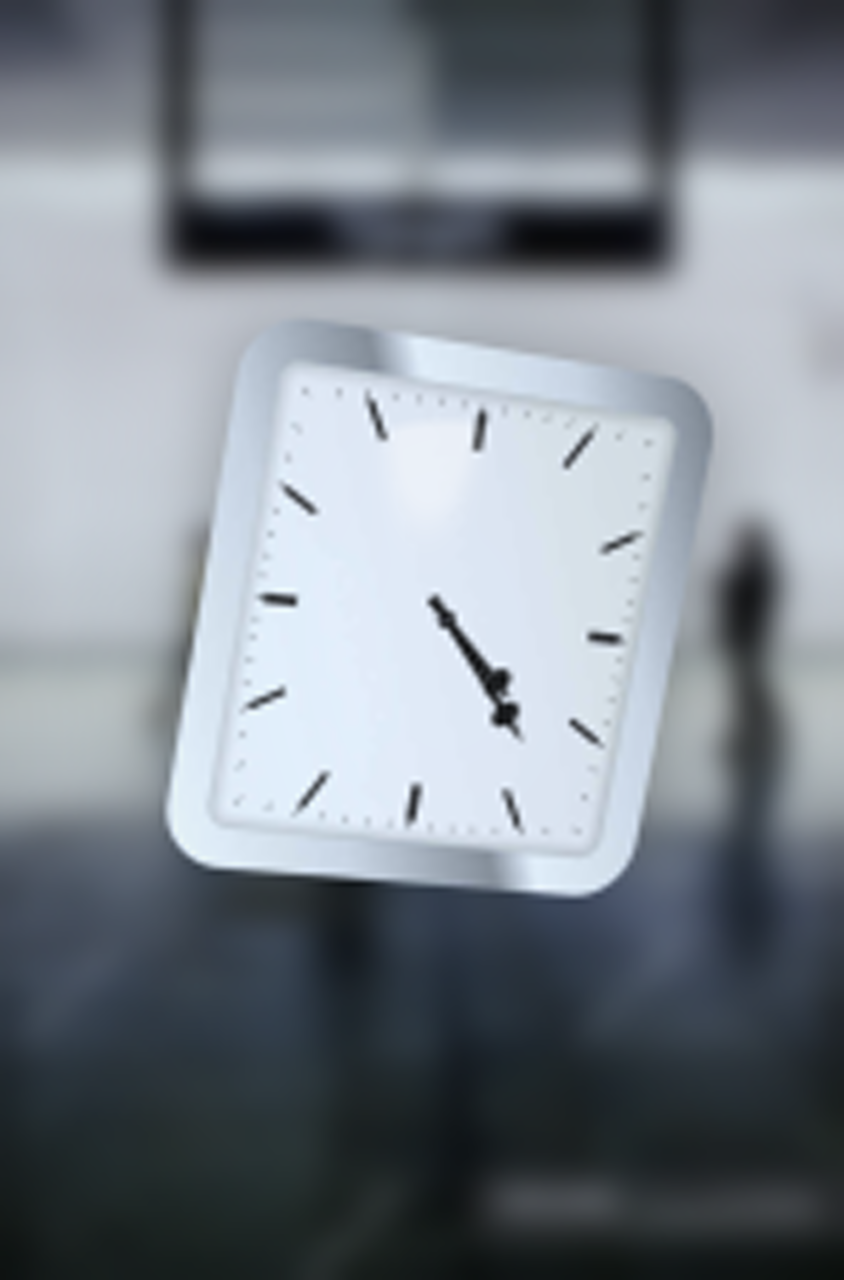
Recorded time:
{"hour": 4, "minute": 23}
